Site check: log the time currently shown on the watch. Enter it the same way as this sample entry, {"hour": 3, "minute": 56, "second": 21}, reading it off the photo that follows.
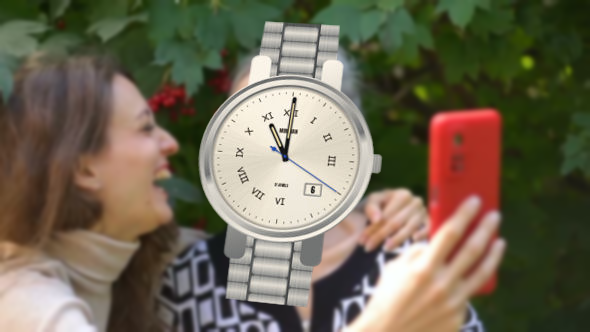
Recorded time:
{"hour": 11, "minute": 0, "second": 20}
